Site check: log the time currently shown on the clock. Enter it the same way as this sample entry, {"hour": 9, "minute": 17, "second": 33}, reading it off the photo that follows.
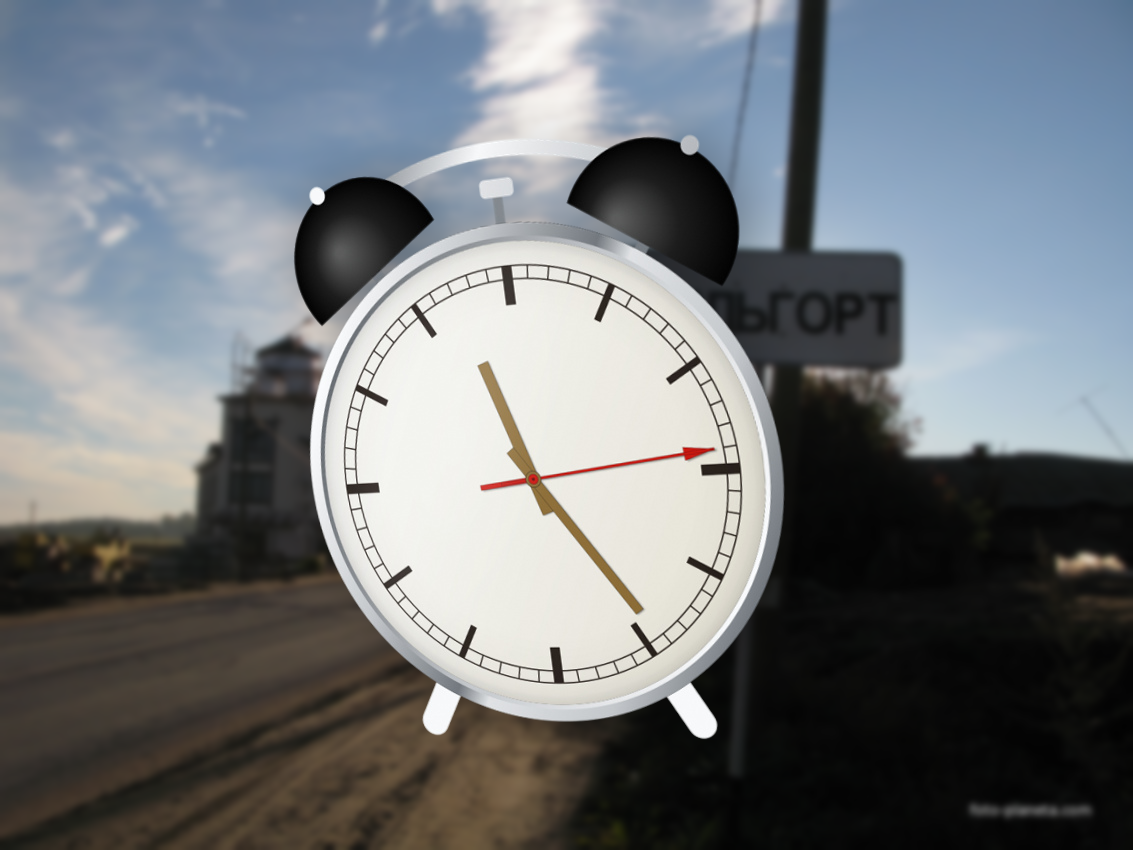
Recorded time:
{"hour": 11, "minute": 24, "second": 14}
